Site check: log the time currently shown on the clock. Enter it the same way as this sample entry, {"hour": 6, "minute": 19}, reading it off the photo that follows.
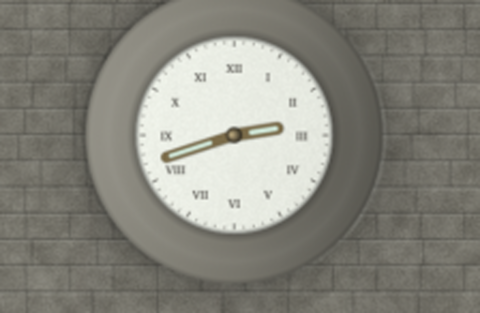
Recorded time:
{"hour": 2, "minute": 42}
